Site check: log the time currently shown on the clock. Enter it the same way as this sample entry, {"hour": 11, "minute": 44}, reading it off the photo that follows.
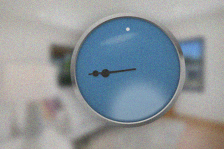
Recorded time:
{"hour": 8, "minute": 44}
